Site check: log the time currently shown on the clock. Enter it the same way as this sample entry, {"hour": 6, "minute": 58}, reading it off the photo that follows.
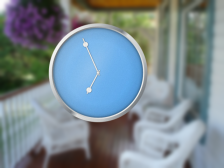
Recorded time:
{"hour": 6, "minute": 56}
